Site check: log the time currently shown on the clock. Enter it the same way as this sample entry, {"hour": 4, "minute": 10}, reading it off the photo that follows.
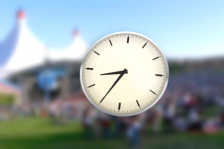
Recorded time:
{"hour": 8, "minute": 35}
